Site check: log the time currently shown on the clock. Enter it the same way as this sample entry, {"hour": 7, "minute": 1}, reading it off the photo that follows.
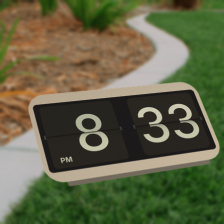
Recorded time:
{"hour": 8, "minute": 33}
